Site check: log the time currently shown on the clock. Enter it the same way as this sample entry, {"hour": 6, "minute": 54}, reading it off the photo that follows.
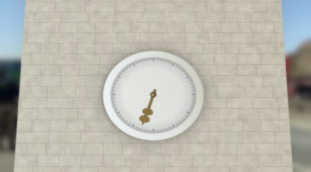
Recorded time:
{"hour": 6, "minute": 33}
